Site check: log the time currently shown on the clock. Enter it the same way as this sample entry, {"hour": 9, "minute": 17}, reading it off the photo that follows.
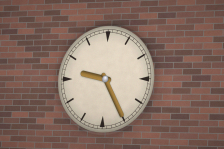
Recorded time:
{"hour": 9, "minute": 25}
